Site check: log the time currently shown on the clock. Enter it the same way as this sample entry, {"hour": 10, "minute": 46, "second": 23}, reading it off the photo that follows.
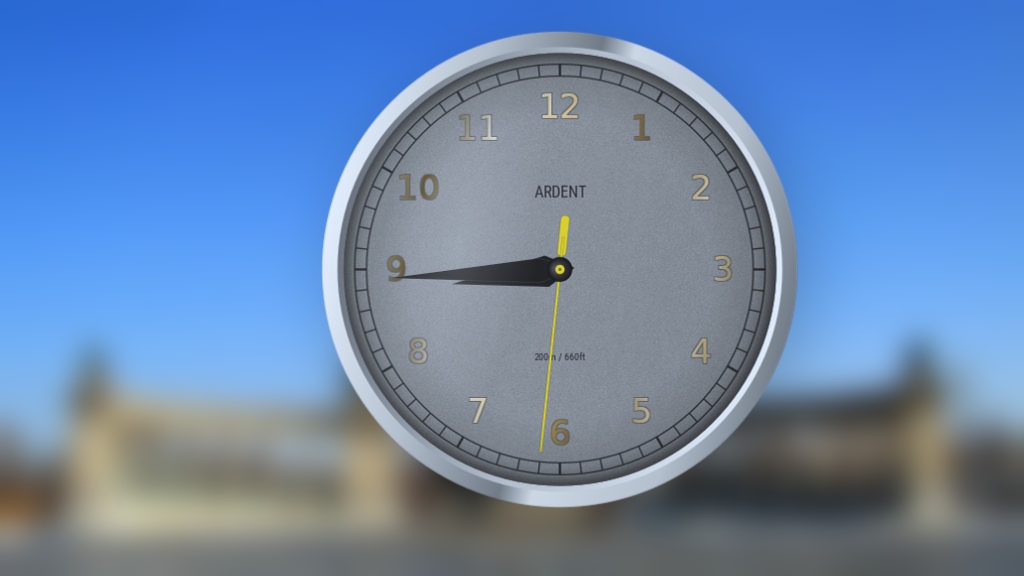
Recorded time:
{"hour": 8, "minute": 44, "second": 31}
